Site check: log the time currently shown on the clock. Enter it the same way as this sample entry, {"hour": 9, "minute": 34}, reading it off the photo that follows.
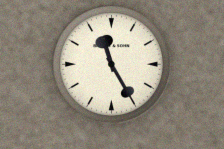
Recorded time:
{"hour": 11, "minute": 25}
